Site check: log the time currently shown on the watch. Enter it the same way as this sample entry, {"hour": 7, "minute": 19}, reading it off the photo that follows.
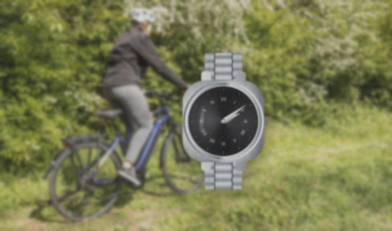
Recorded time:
{"hour": 2, "minute": 9}
